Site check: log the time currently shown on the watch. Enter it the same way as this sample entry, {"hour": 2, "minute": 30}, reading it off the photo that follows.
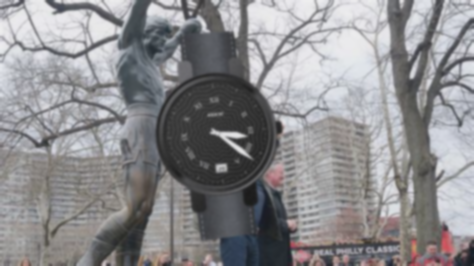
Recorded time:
{"hour": 3, "minute": 22}
